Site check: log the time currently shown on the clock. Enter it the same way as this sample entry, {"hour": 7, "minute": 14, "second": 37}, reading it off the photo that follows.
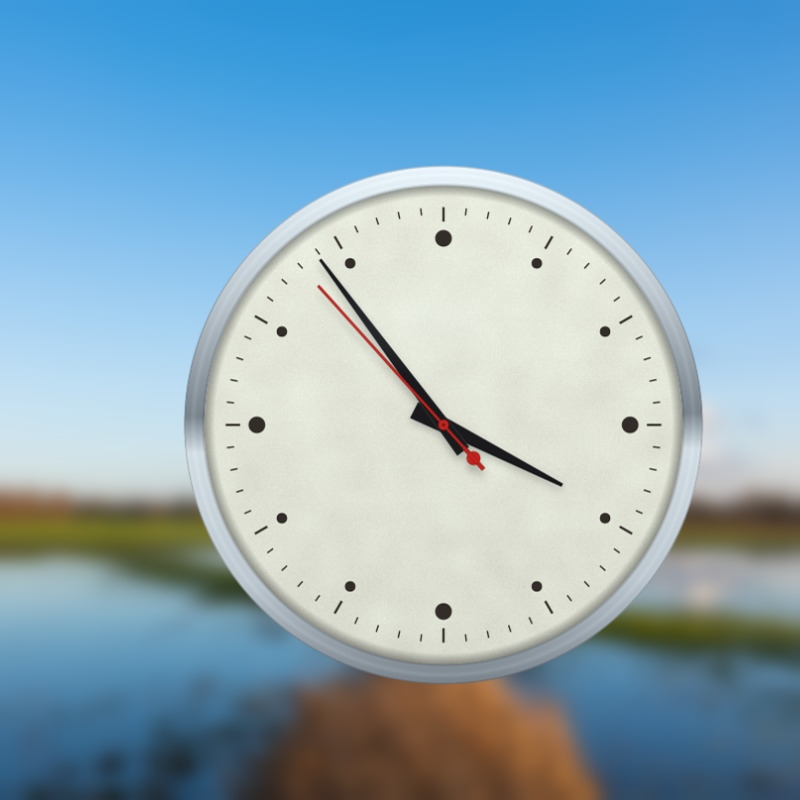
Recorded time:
{"hour": 3, "minute": 53, "second": 53}
